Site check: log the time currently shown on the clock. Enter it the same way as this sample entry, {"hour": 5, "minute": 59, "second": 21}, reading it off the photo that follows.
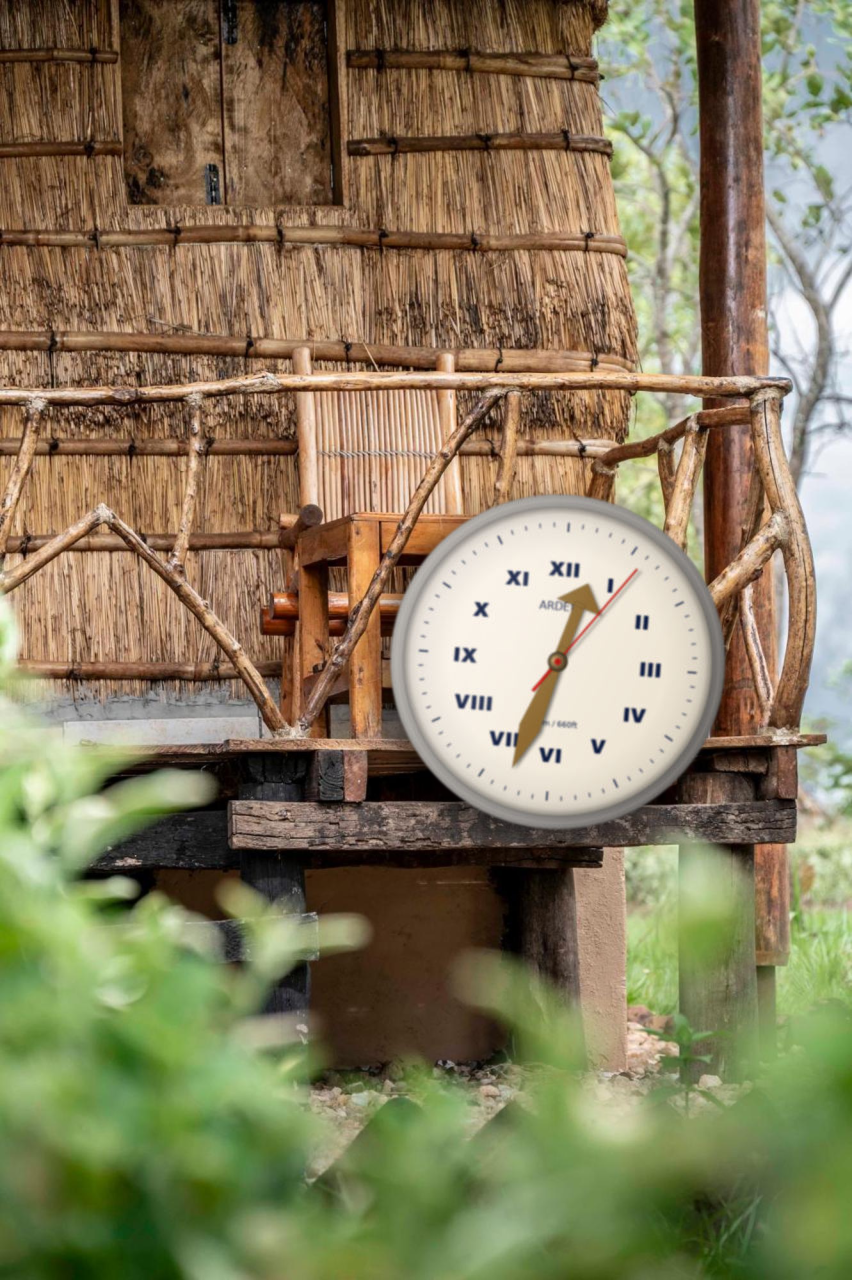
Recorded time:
{"hour": 12, "minute": 33, "second": 6}
